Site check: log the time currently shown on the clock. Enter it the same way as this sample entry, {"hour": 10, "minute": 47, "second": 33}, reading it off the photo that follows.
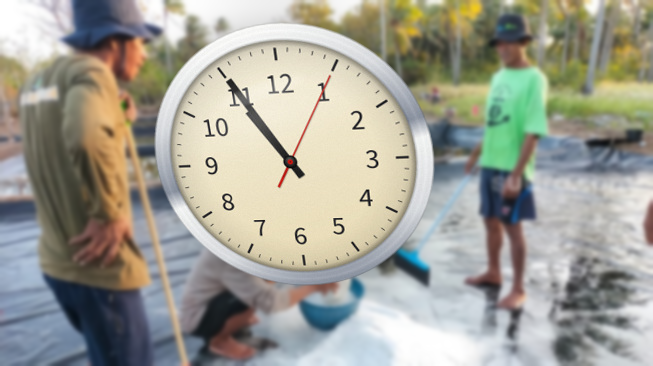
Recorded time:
{"hour": 10, "minute": 55, "second": 5}
